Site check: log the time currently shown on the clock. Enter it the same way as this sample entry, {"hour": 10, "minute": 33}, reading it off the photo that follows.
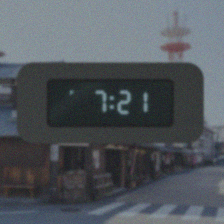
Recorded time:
{"hour": 7, "minute": 21}
